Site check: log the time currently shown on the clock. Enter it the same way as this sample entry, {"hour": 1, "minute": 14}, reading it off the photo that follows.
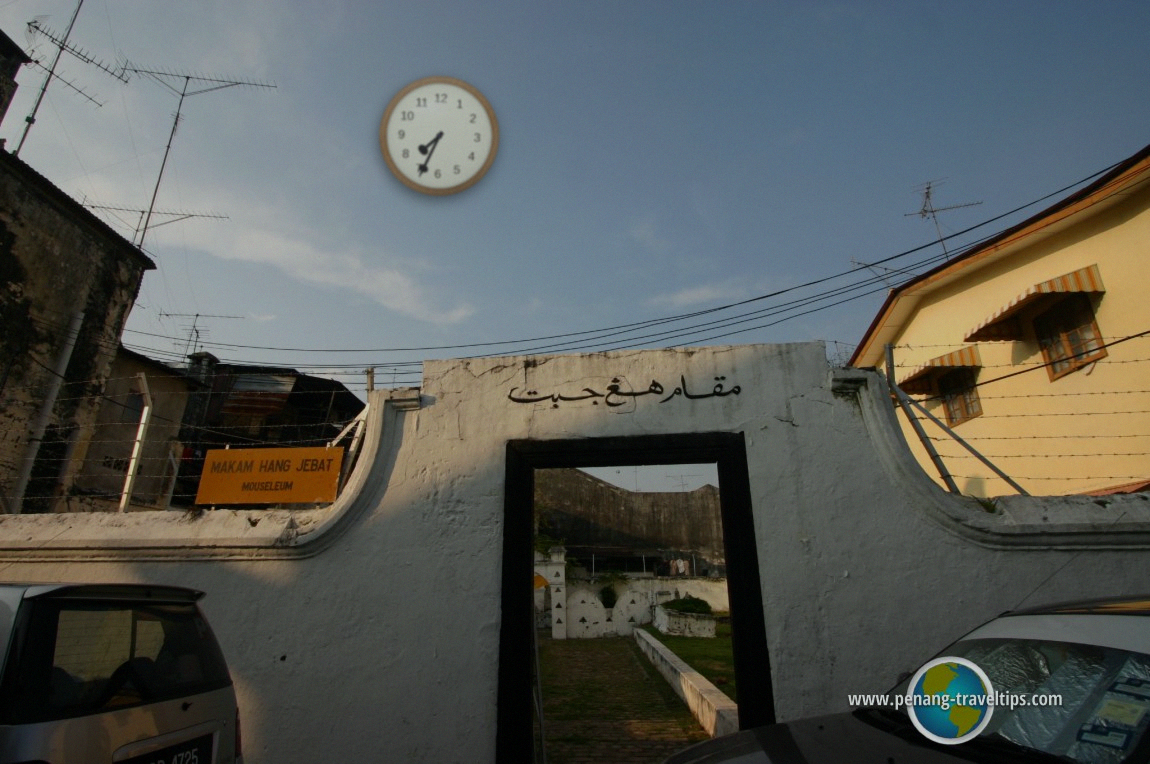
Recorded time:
{"hour": 7, "minute": 34}
